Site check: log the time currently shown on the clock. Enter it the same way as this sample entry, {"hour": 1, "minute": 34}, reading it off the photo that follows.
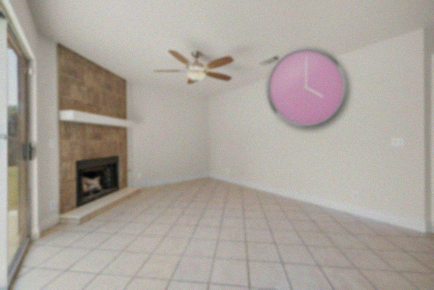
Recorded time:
{"hour": 4, "minute": 0}
